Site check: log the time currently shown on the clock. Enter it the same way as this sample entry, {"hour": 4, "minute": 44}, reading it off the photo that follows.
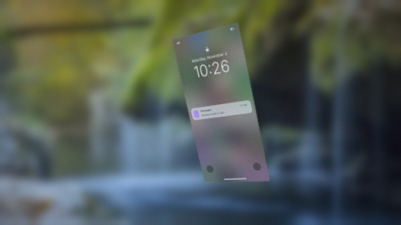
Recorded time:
{"hour": 10, "minute": 26}
